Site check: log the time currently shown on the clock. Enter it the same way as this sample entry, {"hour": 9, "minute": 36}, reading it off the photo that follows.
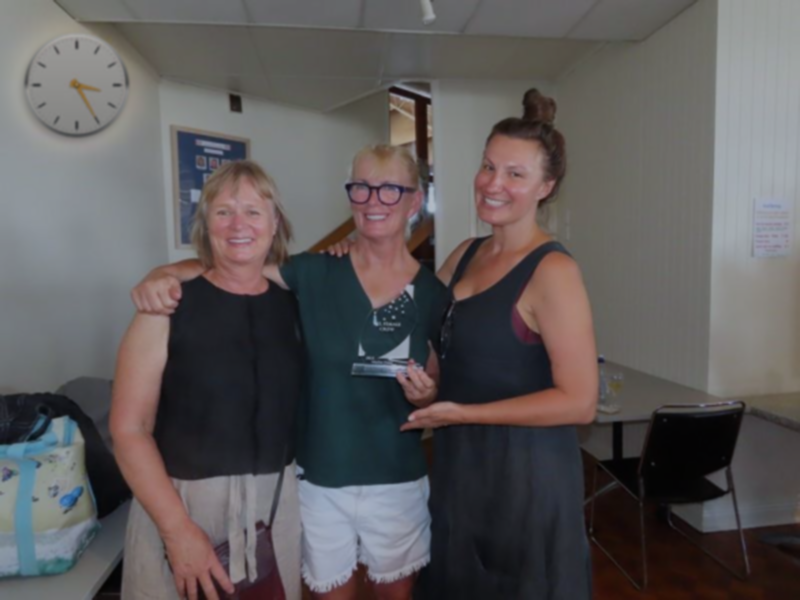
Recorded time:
{"hour": 3, "minute": 25}
